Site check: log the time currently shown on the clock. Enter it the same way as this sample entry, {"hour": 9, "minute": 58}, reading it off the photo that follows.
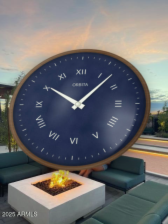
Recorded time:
{"hour": 10, "minute": 7}
